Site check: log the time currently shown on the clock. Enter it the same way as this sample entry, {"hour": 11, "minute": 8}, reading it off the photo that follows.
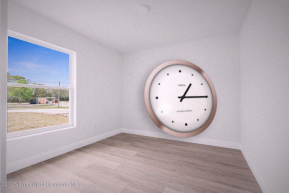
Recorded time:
{"hour": 1, "minute": 15}
